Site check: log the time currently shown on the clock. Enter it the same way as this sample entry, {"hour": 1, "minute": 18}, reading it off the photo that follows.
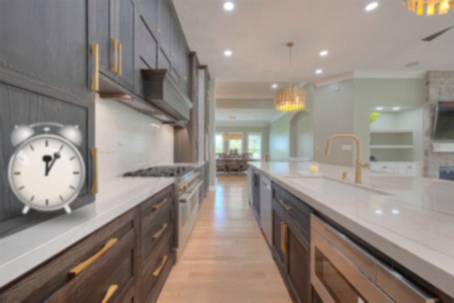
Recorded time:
{"hour": 12, "minute": 5}
